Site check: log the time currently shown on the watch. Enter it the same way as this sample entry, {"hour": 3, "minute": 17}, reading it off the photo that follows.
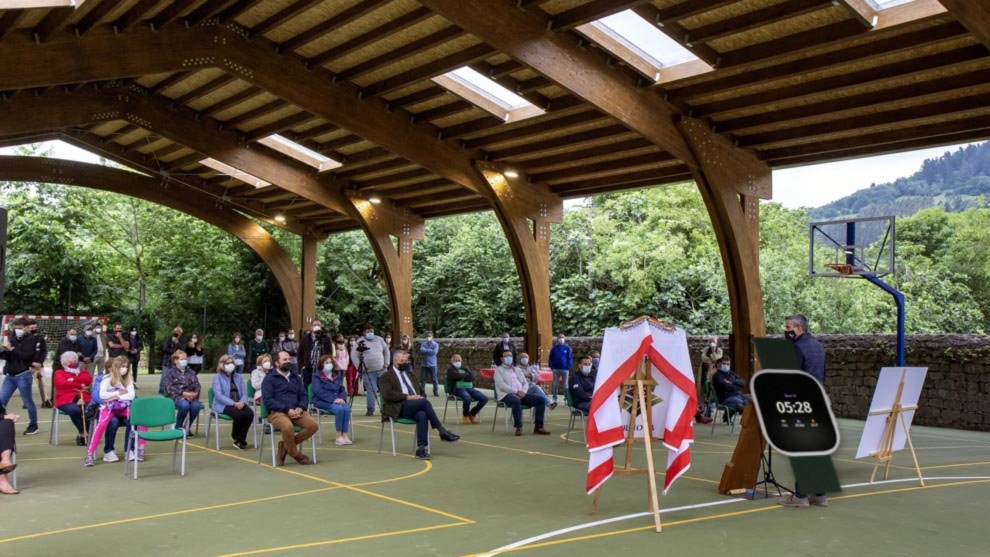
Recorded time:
{"hour": 5, "minute": 28}
